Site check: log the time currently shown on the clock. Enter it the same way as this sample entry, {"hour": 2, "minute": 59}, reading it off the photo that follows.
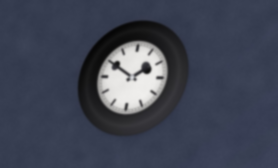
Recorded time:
{"hour": 1, "minute": 50}
